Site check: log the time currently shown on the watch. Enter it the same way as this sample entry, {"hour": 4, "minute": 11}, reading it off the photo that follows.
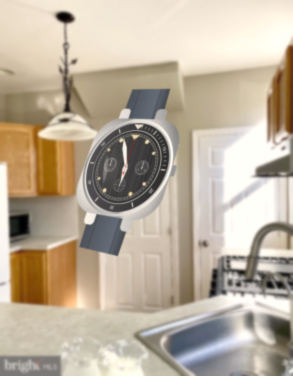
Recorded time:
{"hour": 5, "minute": 56}
